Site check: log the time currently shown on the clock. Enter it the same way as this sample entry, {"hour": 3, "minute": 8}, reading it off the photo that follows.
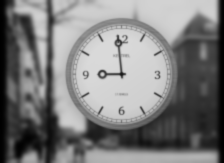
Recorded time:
{"hour": 8, "minute": 59}
